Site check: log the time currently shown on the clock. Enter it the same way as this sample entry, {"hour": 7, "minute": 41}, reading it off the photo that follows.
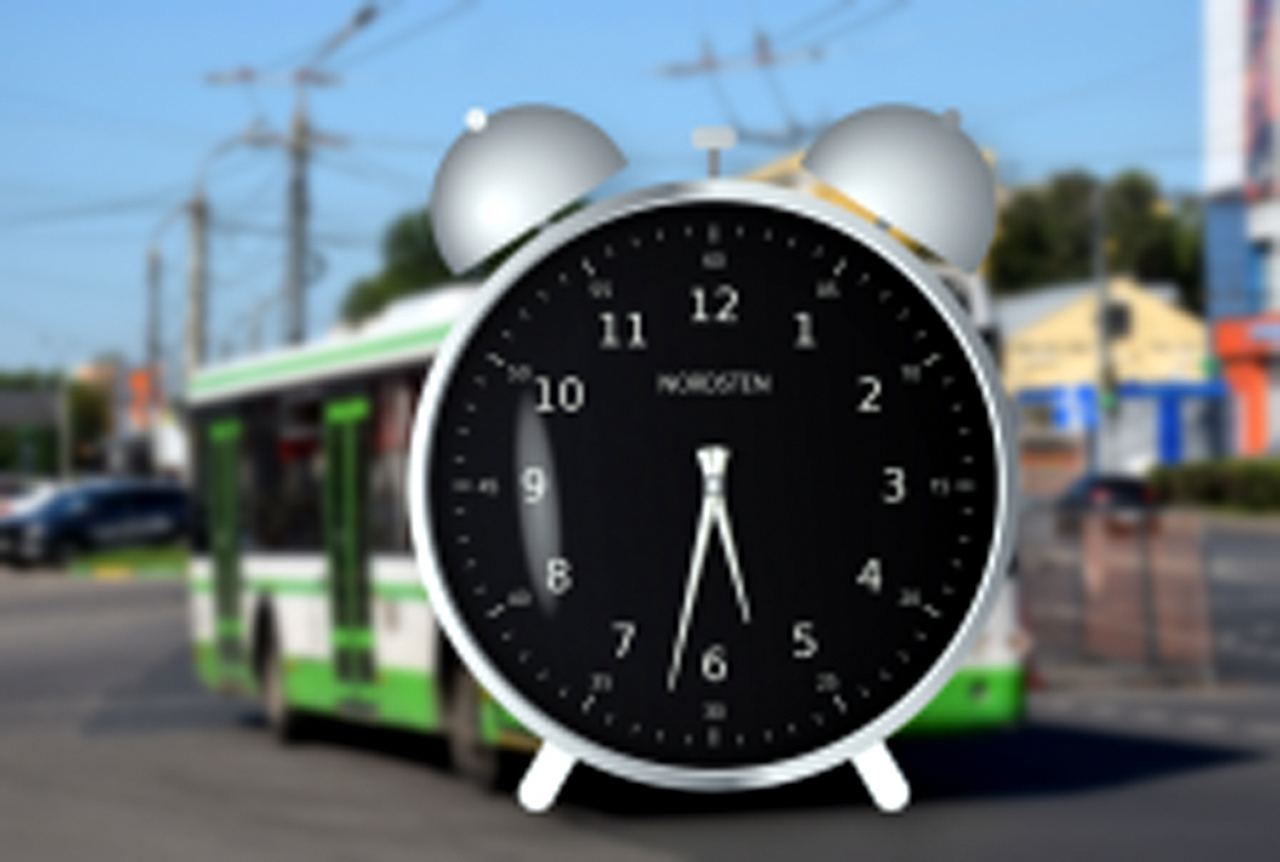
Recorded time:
{"hour": 5, "minute": 32}
